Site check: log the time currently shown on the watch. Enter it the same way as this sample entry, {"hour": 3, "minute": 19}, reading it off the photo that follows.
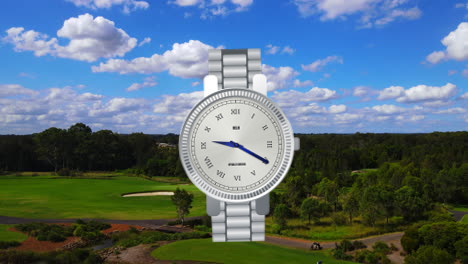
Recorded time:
{"hour": 9, "minute": 20}
